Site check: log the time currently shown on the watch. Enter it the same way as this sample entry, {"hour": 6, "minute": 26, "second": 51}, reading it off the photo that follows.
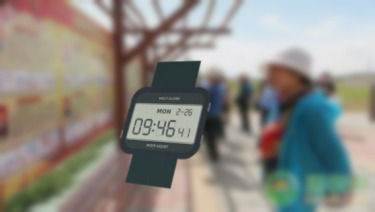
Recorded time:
{"hour": 9, "minute": 46, "second": 41}
